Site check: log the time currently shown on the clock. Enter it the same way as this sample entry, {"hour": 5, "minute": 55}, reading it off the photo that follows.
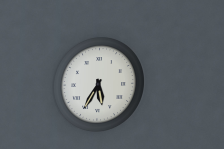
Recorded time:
{"hour": 5, "minute": 35}
